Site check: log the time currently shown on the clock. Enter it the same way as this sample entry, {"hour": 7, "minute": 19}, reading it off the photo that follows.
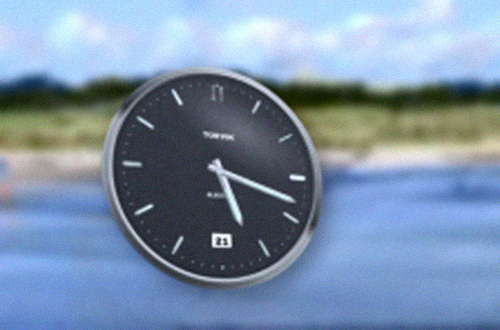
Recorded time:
{"hour": 5, "minute": 18}
